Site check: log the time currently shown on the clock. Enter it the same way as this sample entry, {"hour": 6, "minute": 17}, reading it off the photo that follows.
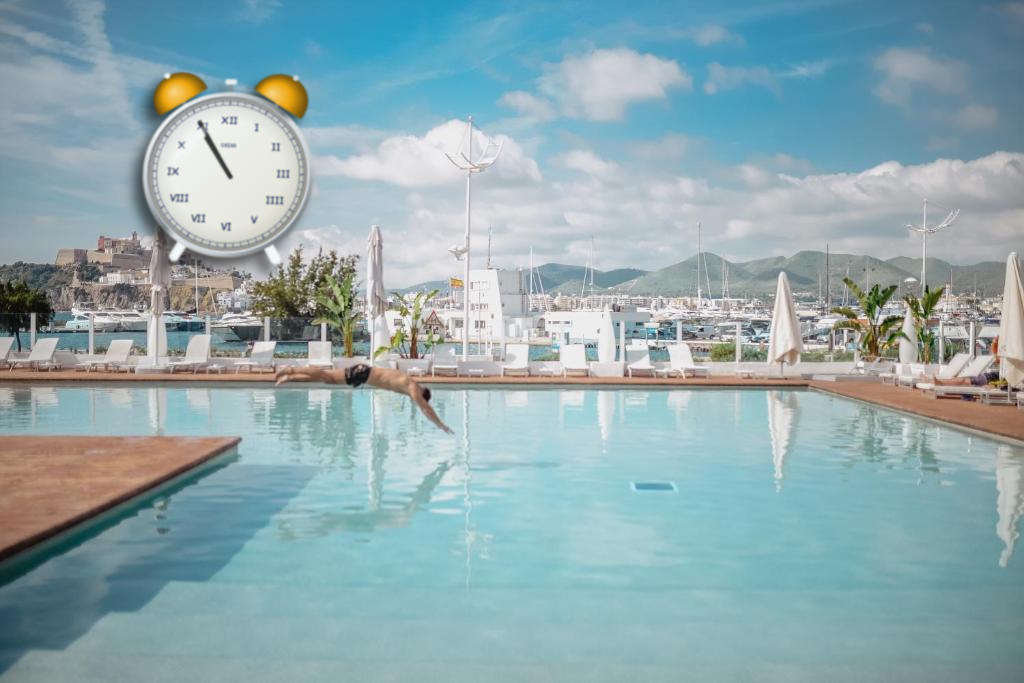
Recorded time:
{"hour": 10, "minute": 55}
